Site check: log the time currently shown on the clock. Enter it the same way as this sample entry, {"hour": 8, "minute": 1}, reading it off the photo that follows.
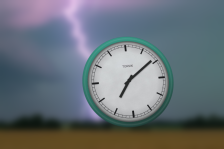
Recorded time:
{"hour": 7, "minute": 9}
